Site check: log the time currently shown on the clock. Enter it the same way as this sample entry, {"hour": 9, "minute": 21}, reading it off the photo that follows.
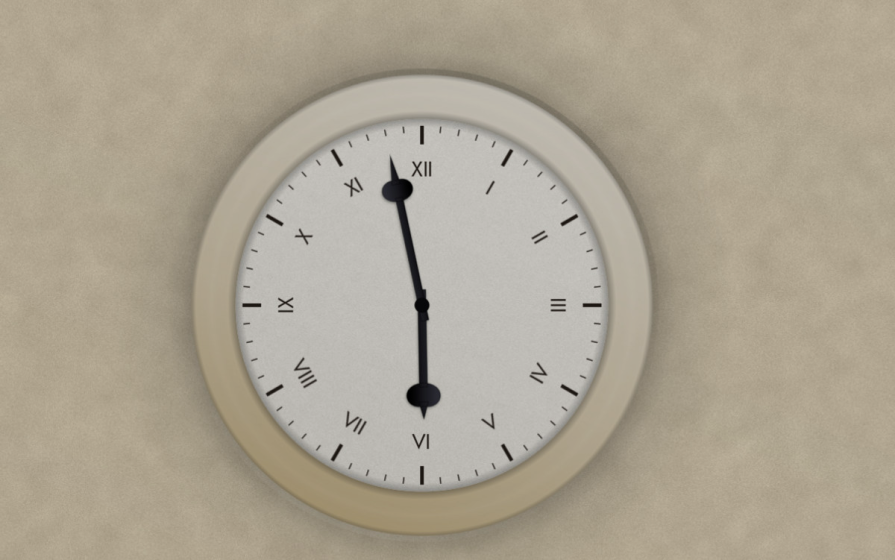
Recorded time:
{"hour": 5, "minute": 58}
